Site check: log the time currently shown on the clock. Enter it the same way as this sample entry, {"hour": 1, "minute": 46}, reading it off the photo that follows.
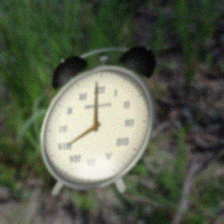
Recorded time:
{"hour": 7, "minute": 59}
